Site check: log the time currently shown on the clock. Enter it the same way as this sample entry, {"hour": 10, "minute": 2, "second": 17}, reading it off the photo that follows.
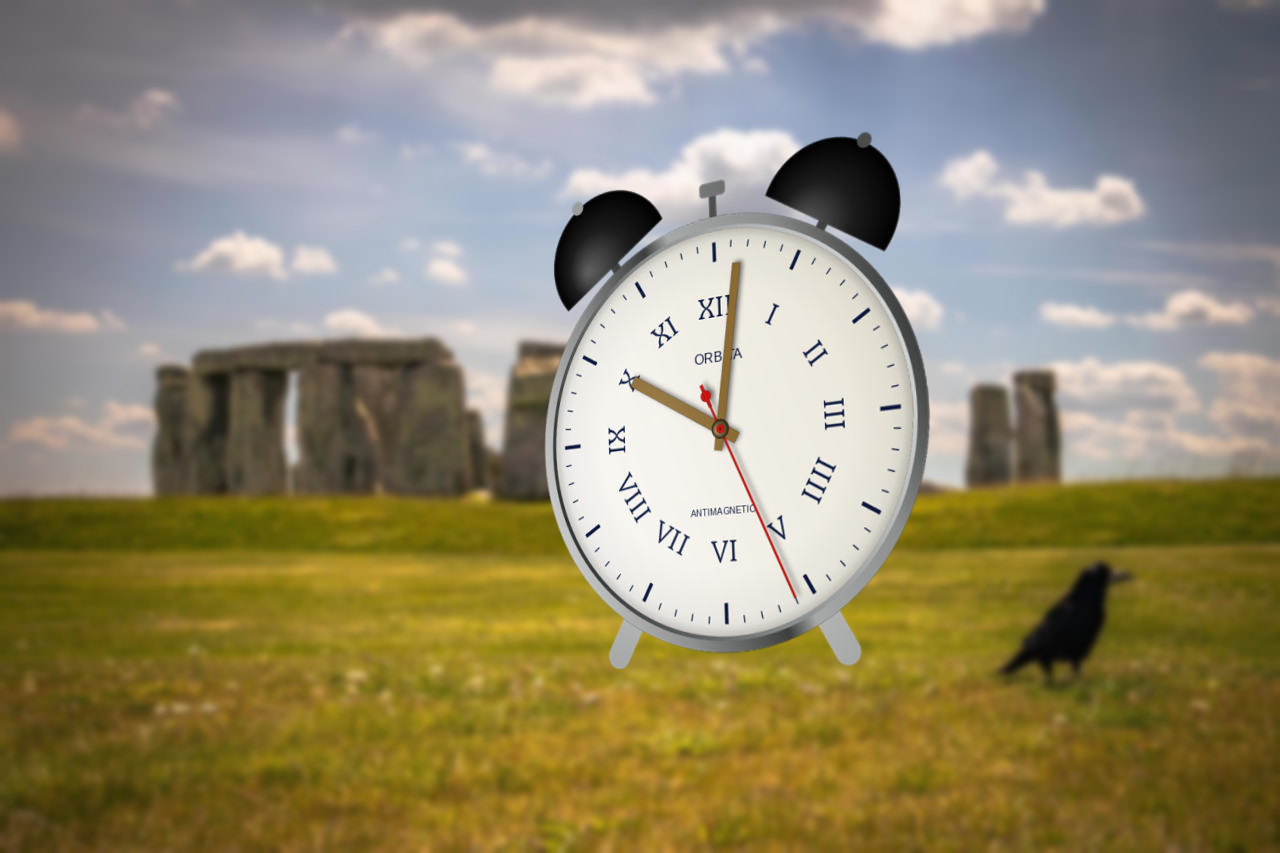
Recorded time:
{"hour": 10, "minute": 1, "second": 26}
